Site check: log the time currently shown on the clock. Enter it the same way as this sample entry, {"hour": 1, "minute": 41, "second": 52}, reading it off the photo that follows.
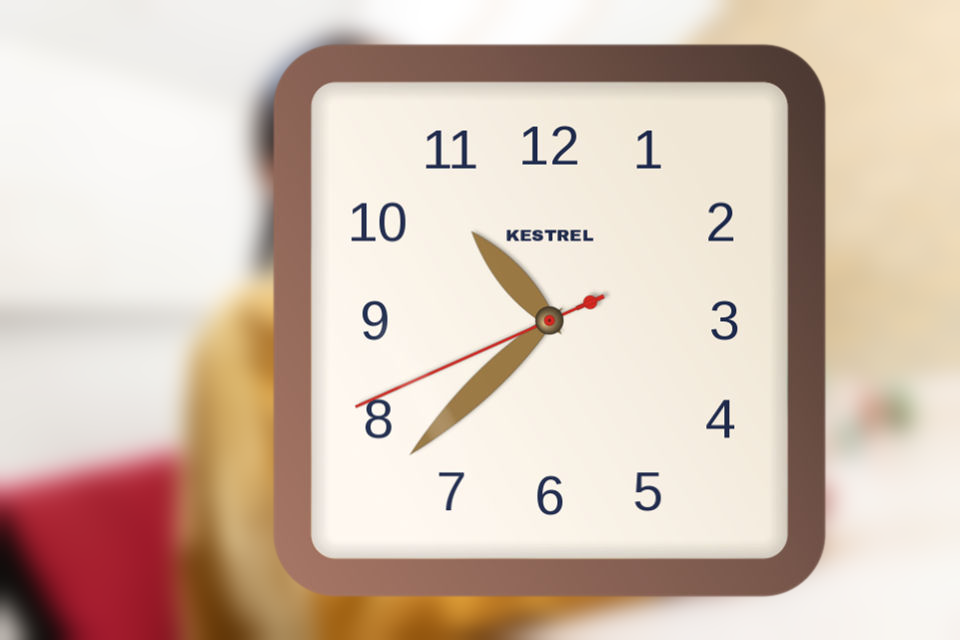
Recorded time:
{"hour": 10, "minute": 37, "second": 41}
